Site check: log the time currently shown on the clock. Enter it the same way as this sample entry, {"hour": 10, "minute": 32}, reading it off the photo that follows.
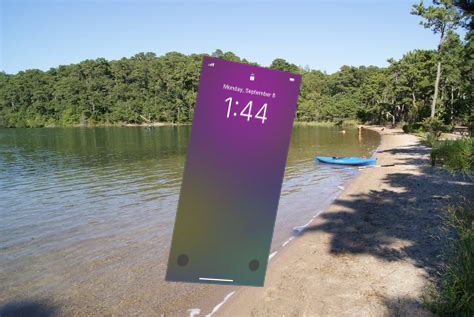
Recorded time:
{"hour": 1, "minute": 44}
